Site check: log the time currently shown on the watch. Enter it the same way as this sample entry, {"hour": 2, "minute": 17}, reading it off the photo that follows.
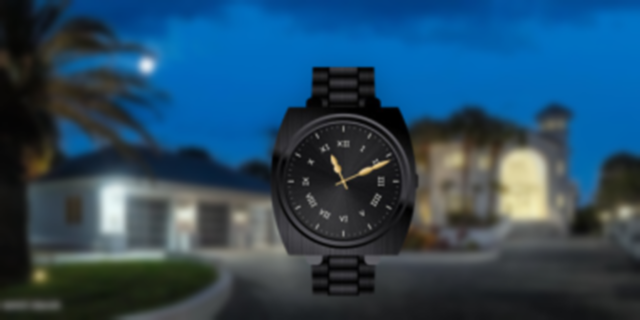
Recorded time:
{"hour": 11, "minute": 11}
